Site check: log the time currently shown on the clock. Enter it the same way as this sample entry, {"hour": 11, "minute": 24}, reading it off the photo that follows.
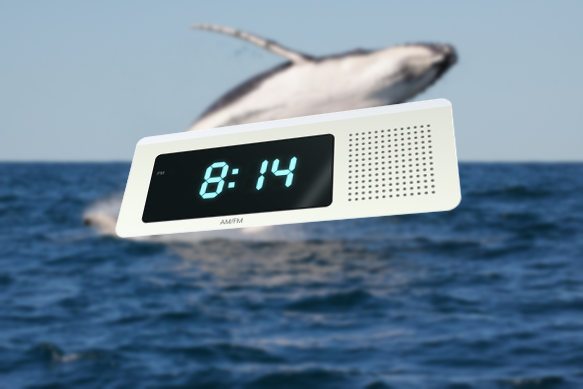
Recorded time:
{"hour": 8, "minute": 14}
